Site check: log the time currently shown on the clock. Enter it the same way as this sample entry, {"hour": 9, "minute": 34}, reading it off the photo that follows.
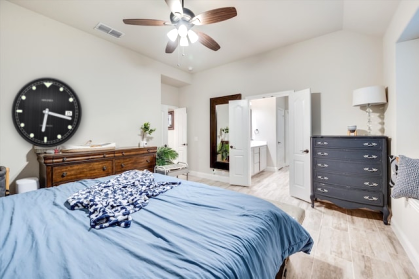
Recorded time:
{"hour": 6, "minute": 17}
